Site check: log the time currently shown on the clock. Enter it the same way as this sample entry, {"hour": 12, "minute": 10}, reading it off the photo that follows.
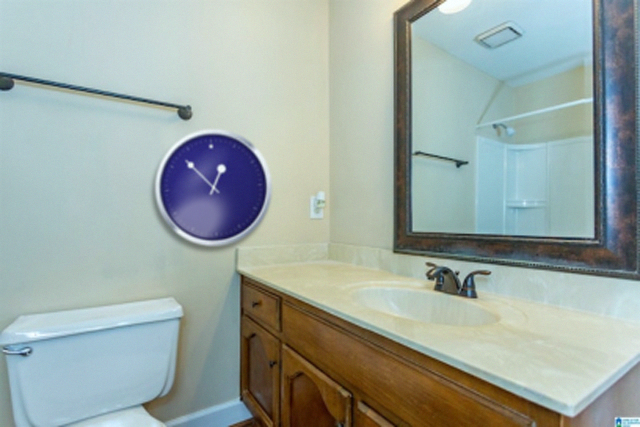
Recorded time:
{"hour": 12, "minute": 53}
